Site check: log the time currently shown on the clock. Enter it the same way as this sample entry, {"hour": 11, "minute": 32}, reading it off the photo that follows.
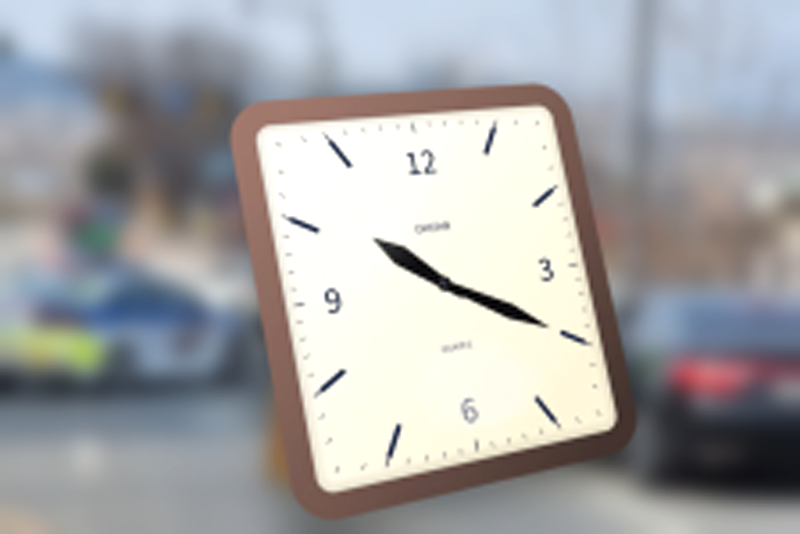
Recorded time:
{"hour": 10, "minute": 20}
